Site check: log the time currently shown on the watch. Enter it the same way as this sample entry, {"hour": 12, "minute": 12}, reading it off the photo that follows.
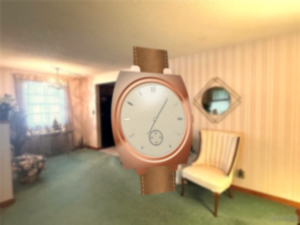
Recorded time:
{"hour": 7, "minute": 6}
